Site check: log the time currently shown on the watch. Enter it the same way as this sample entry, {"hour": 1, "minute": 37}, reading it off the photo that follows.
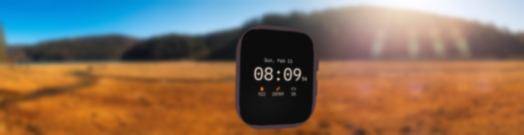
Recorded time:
{"hour": 8, "minute": 9}
